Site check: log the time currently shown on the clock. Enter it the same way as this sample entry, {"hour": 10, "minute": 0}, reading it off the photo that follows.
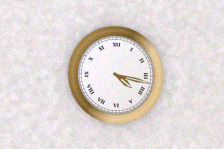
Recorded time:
{"hour": 4, "minute": 17}
